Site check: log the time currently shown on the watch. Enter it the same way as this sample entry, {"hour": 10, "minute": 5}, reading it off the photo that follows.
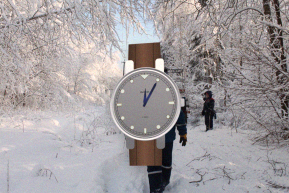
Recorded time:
{"hour": 12, "minute": 5}
